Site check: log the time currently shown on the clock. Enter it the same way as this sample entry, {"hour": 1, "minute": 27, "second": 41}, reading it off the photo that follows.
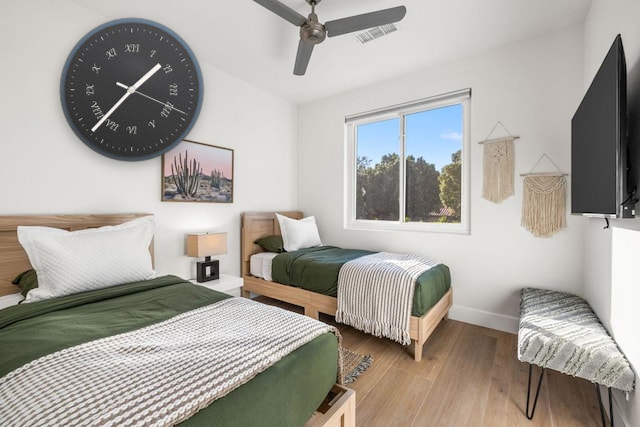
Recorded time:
{"hour": 1, "minute": 37, "second": 19}
